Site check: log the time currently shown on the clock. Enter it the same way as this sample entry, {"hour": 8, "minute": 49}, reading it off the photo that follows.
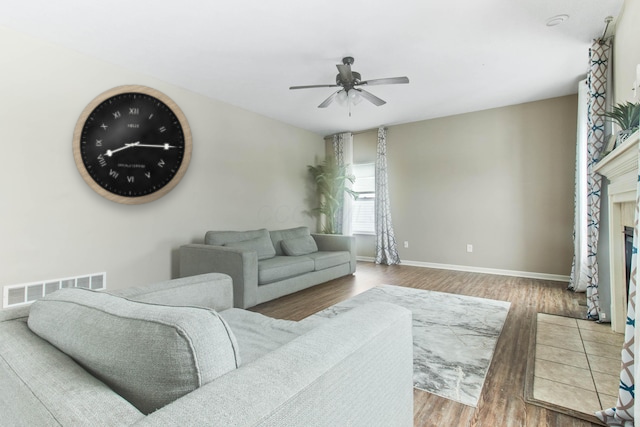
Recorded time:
{"hour": 8, "minute": 15}
